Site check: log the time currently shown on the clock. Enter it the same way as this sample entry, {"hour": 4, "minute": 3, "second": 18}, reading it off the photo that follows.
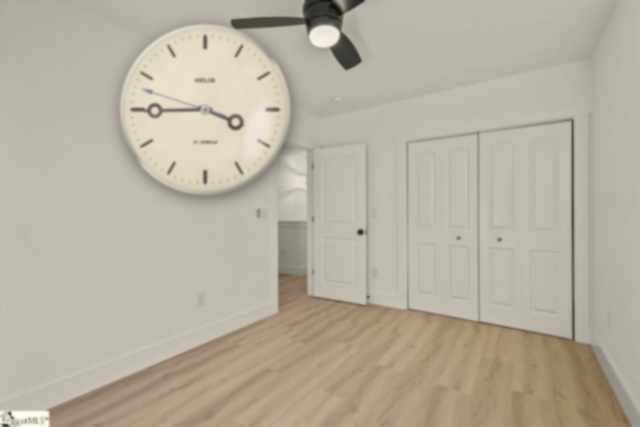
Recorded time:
{"hour": 3, "minute": 44, "second": 48}
